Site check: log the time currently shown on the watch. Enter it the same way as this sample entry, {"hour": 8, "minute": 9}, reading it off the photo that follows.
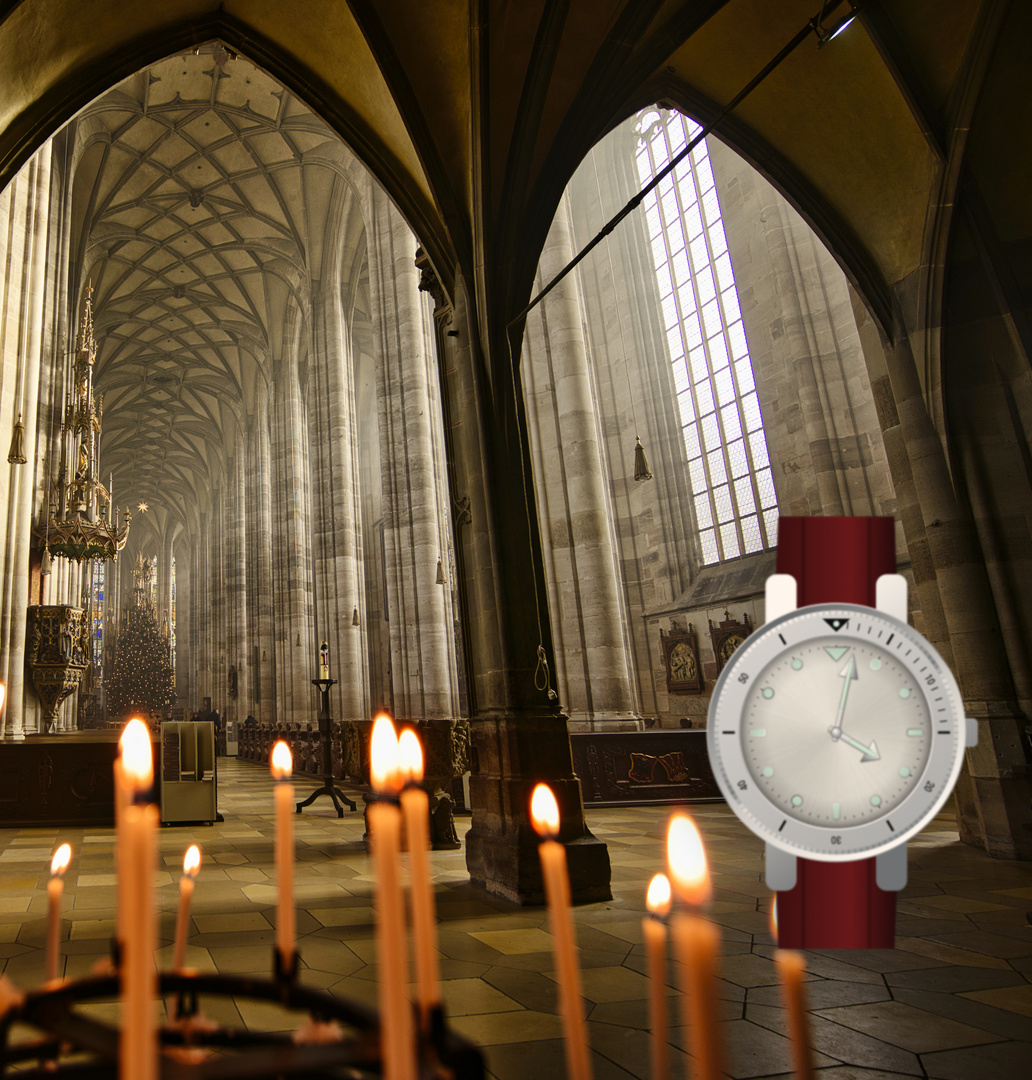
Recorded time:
{"hour": 4, "minute": 2}
